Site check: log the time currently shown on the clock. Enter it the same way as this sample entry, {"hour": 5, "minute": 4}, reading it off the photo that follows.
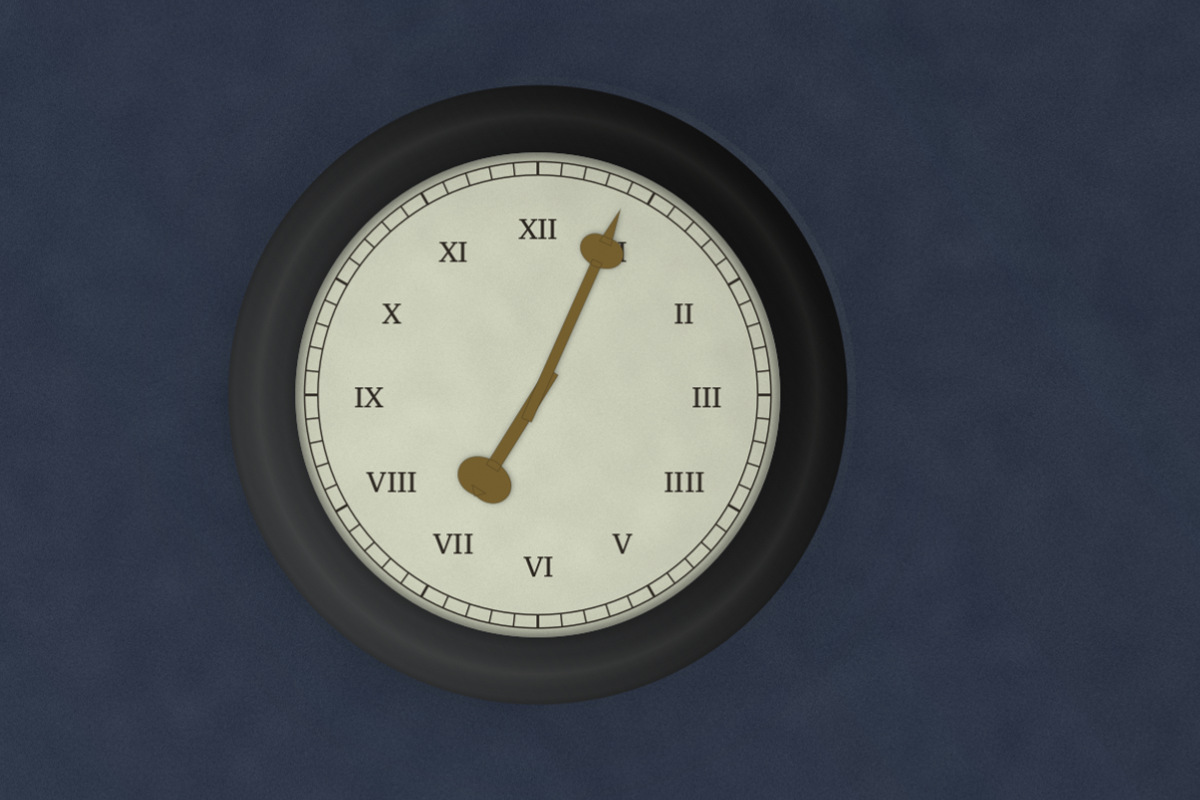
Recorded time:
{"hour": 7, "minute": 4}
